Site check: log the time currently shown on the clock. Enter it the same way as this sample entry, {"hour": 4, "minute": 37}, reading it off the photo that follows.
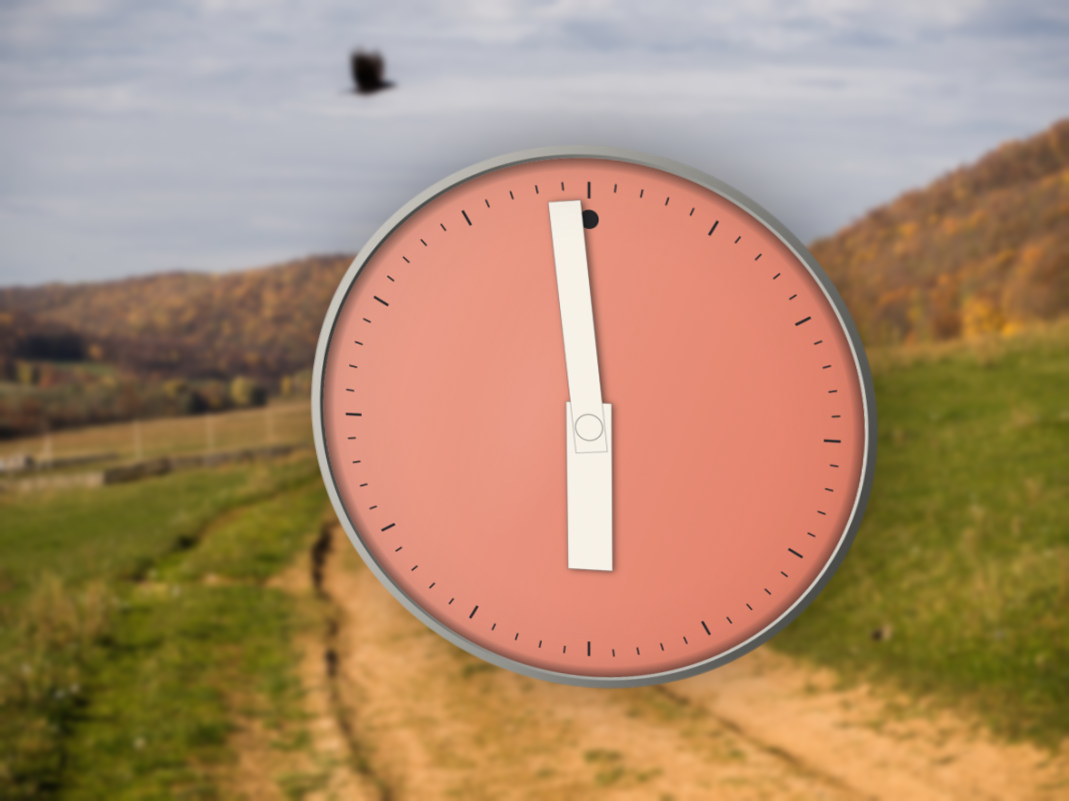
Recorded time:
{"hour": 5, "minute": 59}
